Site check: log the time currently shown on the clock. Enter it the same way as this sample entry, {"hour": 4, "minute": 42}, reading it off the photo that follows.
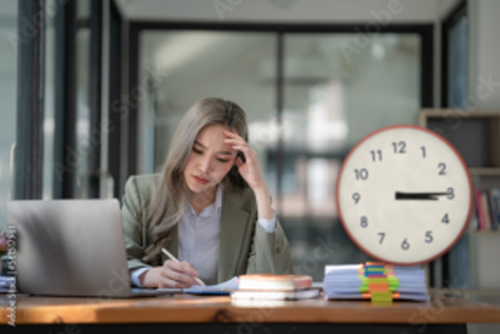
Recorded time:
{"hour": 3, "minute": 15}
